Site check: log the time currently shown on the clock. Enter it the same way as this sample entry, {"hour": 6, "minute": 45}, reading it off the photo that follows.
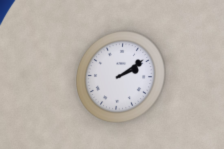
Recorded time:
{"hour": 2, "minute": 9}
